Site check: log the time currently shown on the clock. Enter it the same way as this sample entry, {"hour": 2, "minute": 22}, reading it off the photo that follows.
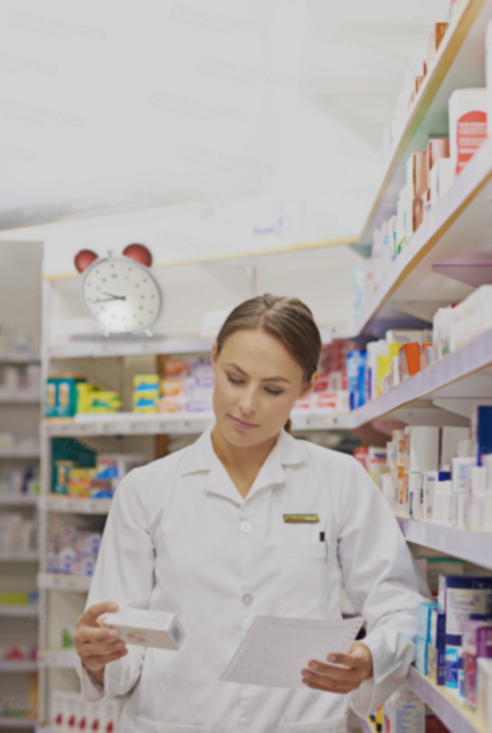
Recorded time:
{"hour": 9, "minute": 44}
